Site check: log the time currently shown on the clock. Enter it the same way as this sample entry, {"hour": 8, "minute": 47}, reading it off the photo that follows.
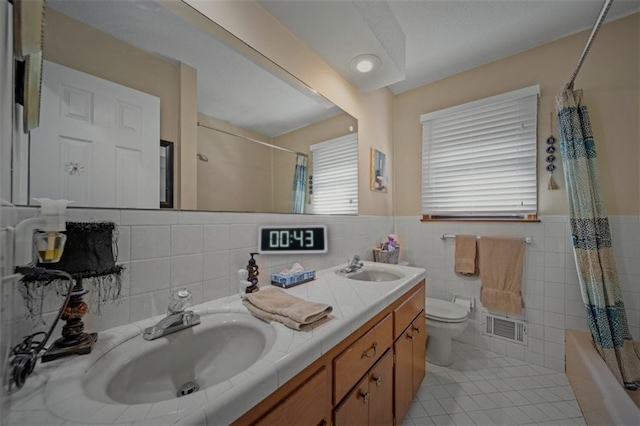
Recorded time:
{"hour": 0, "minute": 43}
